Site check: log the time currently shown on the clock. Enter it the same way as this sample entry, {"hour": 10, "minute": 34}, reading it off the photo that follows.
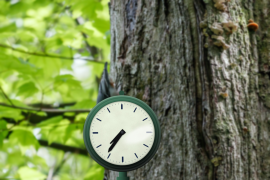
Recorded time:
{"hour": 7, "minute": 36}
